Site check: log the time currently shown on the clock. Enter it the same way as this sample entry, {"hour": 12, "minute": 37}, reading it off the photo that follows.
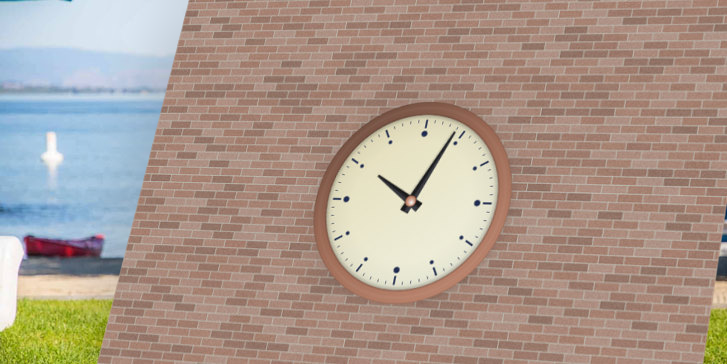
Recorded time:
{"hour": 10, "minute": 4}
